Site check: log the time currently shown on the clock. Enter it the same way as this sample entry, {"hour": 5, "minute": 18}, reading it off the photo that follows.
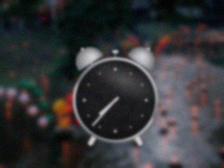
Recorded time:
{"hour": 7, "minute": 37}
